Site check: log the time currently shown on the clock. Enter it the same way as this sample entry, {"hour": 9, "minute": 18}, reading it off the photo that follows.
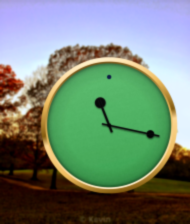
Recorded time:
{"hour": 11, "minute": 17}
